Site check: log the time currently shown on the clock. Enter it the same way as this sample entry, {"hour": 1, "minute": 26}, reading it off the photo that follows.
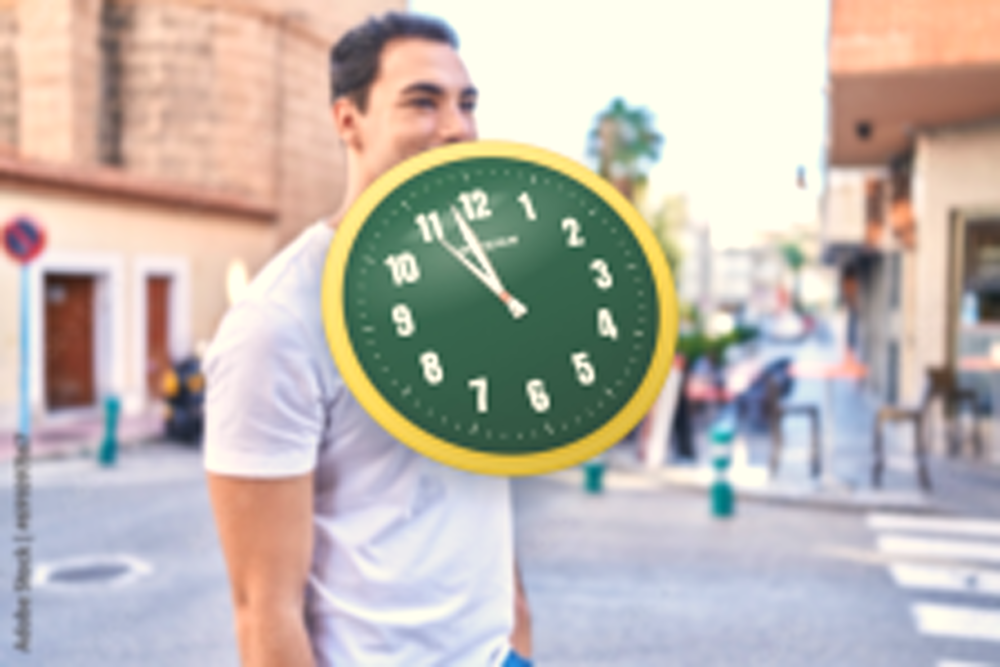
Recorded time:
{"hour": 10, "minute": 58}
